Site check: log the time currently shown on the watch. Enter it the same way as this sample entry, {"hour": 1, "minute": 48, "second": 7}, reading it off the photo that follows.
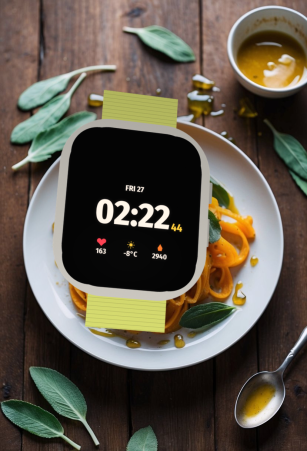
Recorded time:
{"hour": 2, "minute": 22, "second": 44}
